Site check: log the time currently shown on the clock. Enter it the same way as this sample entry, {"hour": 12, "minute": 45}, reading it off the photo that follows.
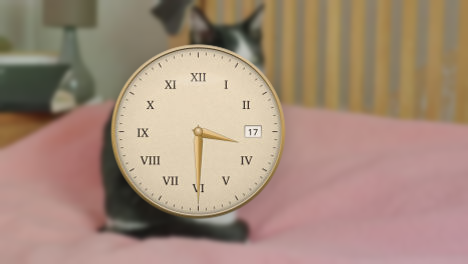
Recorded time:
{"hour": 3, "minute": 30}
